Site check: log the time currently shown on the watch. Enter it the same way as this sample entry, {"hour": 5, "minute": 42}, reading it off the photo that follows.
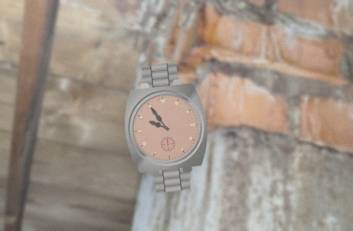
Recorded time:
{"hour": 9, "minute": 55}
